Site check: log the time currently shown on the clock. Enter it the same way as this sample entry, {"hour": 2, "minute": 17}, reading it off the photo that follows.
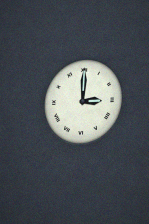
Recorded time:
{"hour": 3, "minute": 0}
